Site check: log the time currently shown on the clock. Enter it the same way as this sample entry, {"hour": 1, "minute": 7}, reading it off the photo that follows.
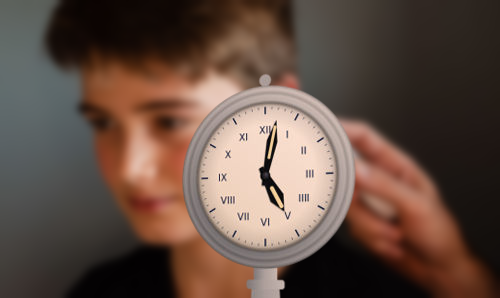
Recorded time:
{"hour": 5, "minute": 2}
